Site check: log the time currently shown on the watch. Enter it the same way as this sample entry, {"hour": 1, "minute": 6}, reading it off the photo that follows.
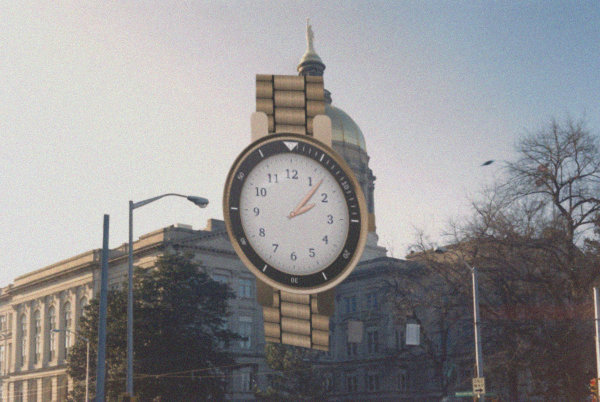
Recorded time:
{"hour": 2, "minute": 7}
